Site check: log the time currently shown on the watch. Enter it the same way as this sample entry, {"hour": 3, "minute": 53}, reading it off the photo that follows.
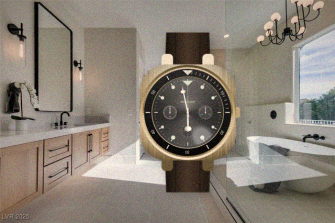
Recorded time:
{"hour": 5, "minute": 58}
